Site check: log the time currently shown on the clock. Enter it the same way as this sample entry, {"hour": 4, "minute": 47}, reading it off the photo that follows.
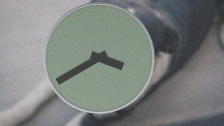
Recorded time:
{"hour": 3, "minute": 40}
